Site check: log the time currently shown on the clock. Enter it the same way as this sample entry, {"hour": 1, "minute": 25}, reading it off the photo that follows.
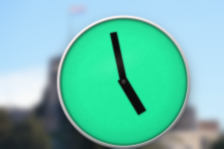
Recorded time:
{"hour": 4, "minute": 58}
